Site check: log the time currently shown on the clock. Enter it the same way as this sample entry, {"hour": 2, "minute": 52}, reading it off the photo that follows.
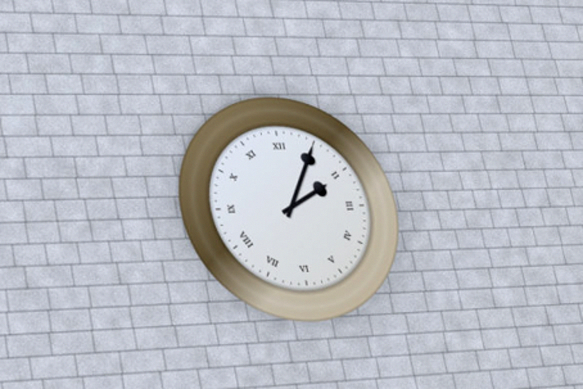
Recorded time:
{"hour": 2, "minute": 5}
